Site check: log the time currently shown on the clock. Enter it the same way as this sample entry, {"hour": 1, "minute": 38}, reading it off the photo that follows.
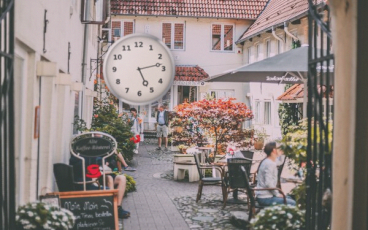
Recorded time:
{"hour": 5, "minute": 13}
